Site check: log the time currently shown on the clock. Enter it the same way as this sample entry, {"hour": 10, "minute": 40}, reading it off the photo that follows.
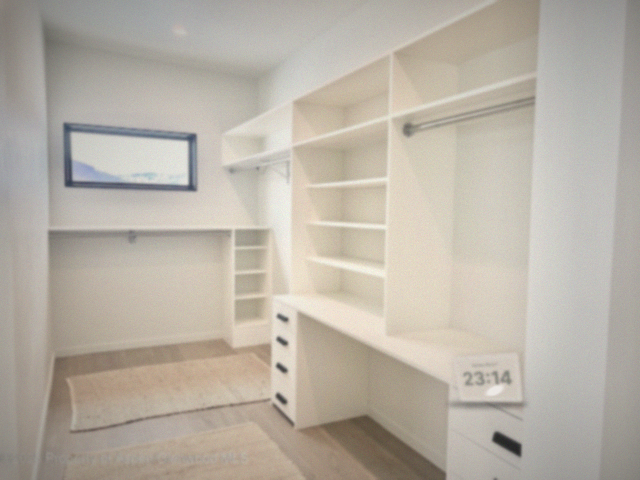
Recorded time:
{"hour": 23, "minute": 14}
